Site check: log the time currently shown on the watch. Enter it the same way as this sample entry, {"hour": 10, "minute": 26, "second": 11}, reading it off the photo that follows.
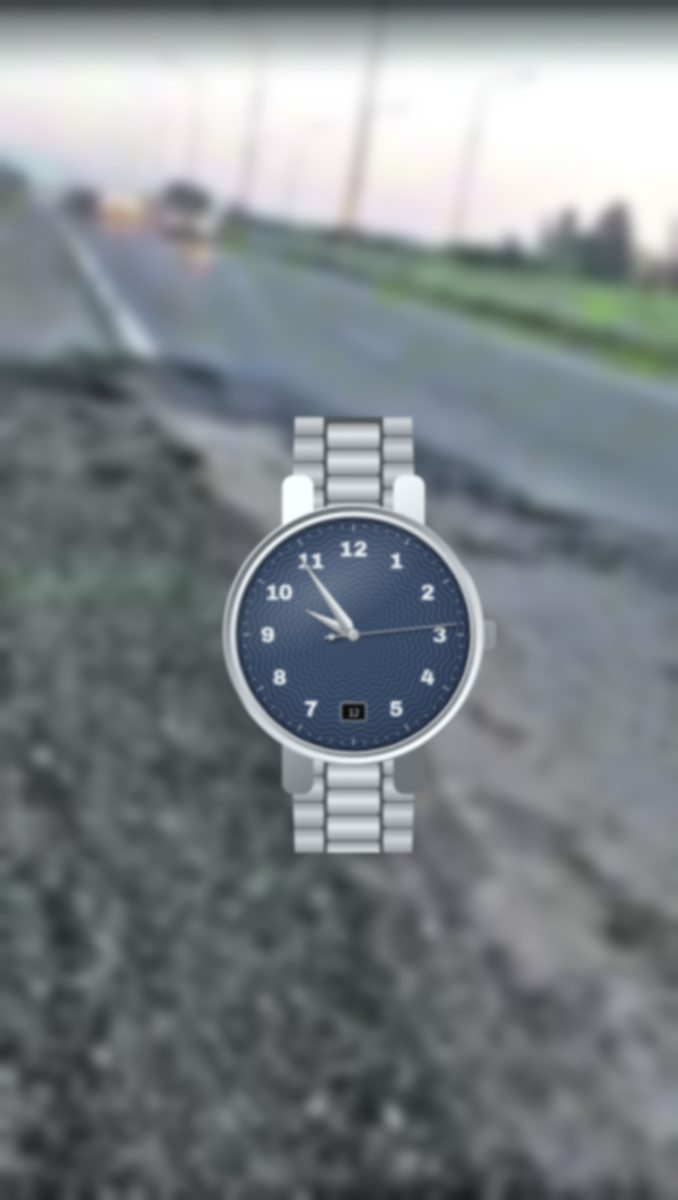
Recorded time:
{"hour": 9, "minute": 54, "second": 14}
